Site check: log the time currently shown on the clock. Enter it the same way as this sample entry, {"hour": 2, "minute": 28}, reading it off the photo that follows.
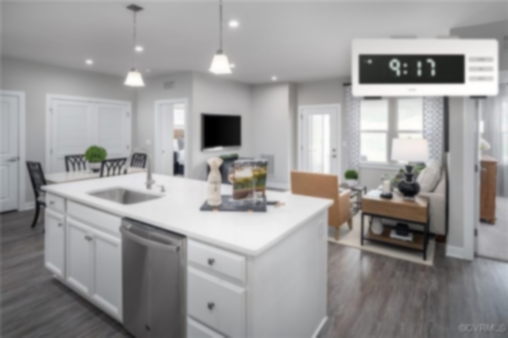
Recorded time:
{"hour": 9, "minute": 17}
